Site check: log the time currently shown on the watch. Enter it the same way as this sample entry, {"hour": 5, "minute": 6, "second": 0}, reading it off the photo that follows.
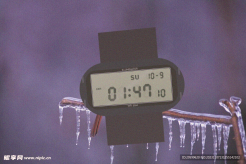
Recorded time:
{"hour": 1, "minute": 47, "second": 10}
